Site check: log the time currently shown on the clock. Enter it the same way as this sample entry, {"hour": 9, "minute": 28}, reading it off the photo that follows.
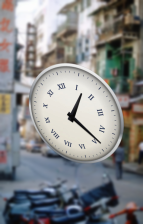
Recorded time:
{"hour": 1, "minute": 24}
